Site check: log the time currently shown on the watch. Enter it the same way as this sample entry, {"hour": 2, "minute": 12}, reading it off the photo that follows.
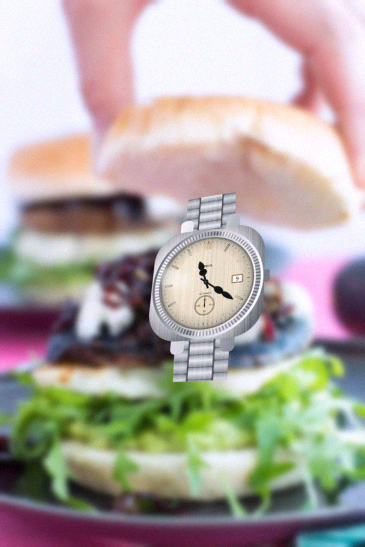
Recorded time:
{"hour": 11, "minute": 21}
